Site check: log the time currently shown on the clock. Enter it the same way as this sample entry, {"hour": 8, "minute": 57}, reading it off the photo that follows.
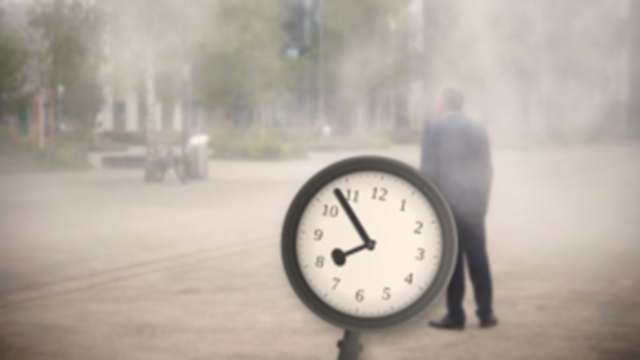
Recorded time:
{"hour": 7, "minute": 53}
